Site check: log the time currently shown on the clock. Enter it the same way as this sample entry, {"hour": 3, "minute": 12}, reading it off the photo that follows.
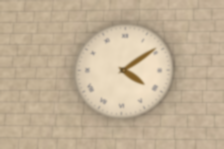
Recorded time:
{"hour": 4, "minute": 9}
